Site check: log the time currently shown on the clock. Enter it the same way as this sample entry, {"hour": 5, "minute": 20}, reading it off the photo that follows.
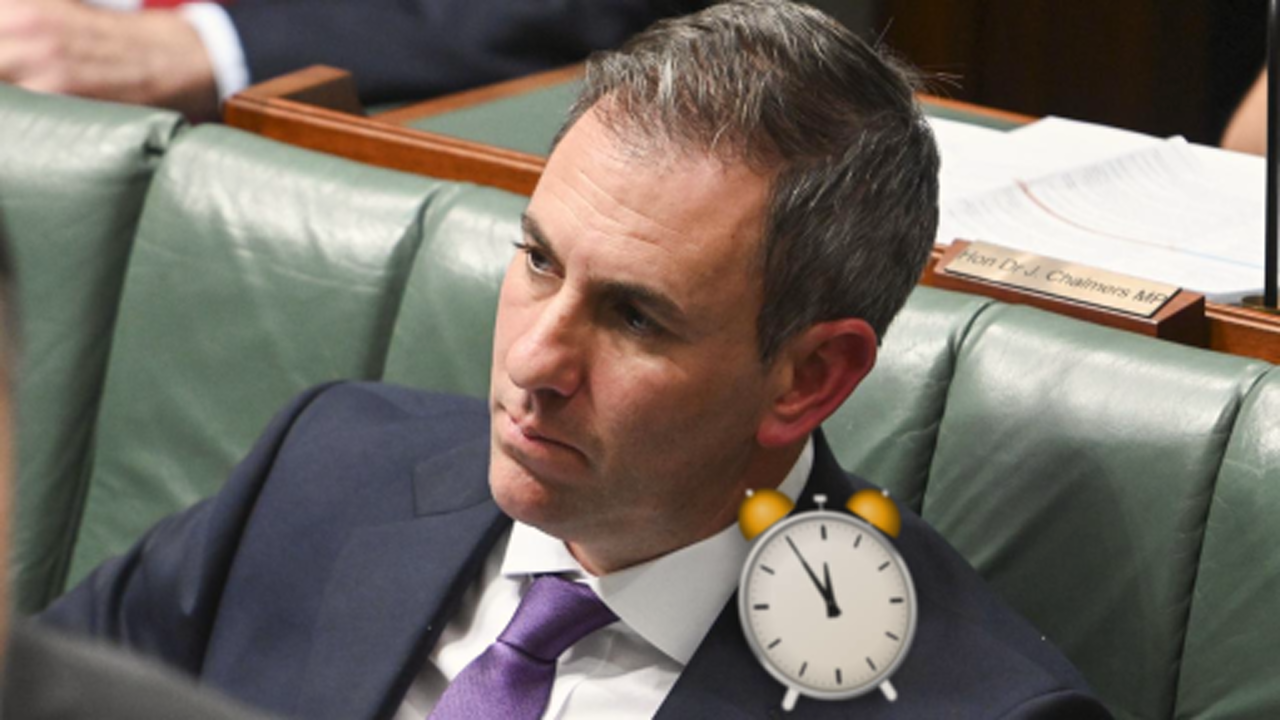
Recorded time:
{"hour": 11, "minute": 55}
